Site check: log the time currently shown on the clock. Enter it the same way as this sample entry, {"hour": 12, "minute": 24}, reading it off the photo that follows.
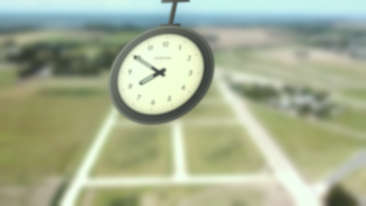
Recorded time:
{"hour": 7, "minute": 50}
